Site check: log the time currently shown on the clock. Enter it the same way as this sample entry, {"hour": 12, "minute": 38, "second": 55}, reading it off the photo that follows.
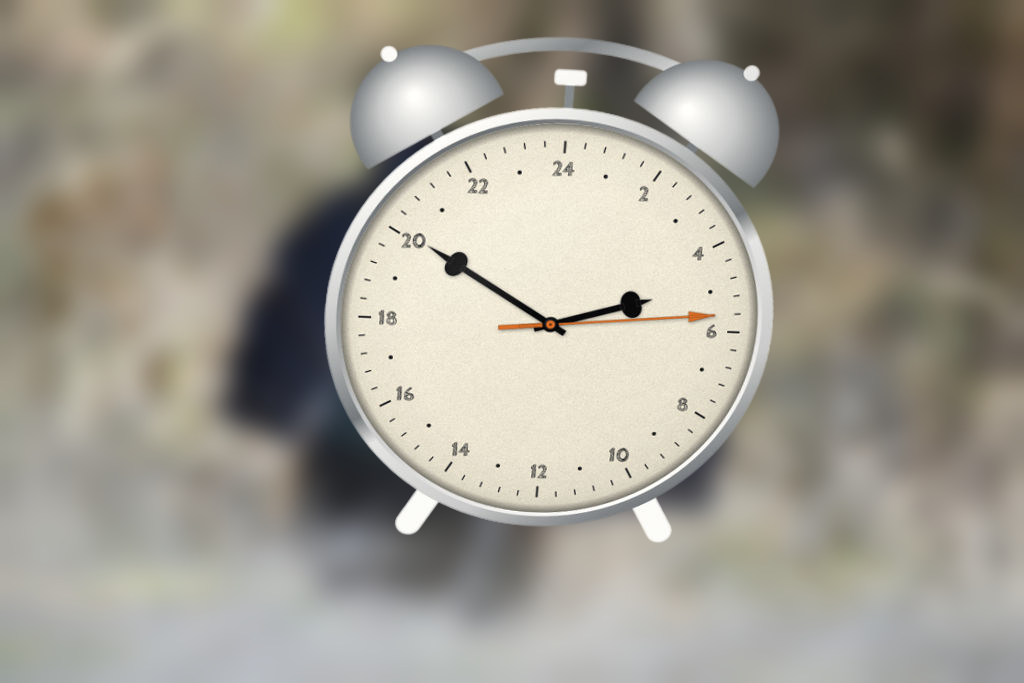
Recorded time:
{"hour": 4, "minute": 50, "second": 14}
